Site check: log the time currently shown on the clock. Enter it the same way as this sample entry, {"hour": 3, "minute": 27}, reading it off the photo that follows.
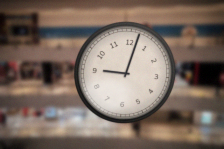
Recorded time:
{"hour": 9, "minute": 2}
